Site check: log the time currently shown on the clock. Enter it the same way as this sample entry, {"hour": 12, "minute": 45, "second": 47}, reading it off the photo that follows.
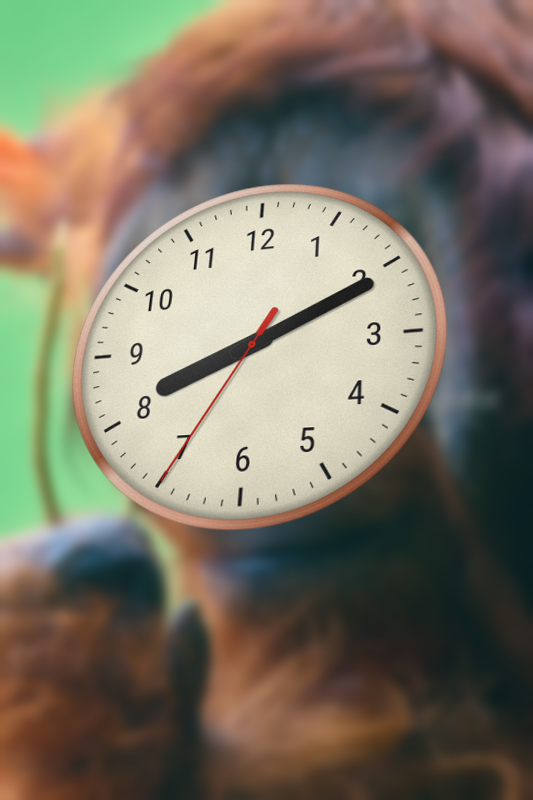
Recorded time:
{"hour": 8, "minute": 10, "second": 35}
